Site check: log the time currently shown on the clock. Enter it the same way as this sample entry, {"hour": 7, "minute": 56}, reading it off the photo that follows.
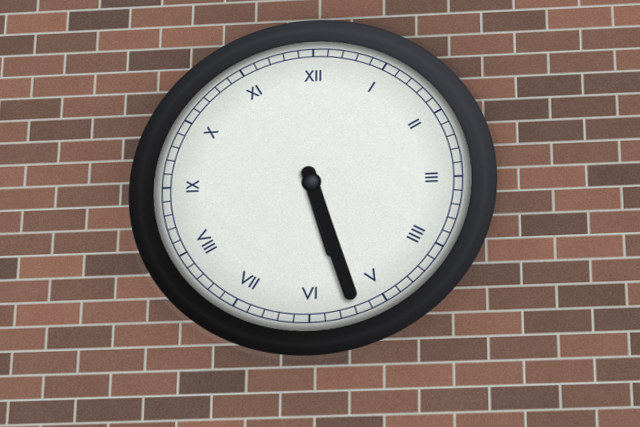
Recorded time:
{"hour": 5, "minute": 27}
